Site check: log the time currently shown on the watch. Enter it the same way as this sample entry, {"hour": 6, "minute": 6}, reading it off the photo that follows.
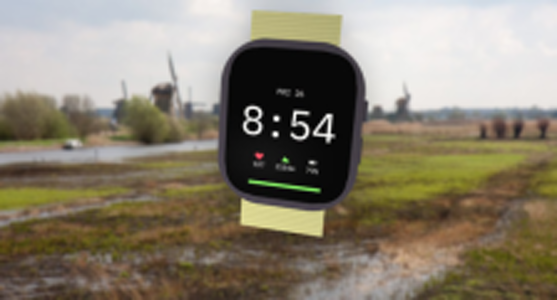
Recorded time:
{"hour": 8, "minute": 54}
